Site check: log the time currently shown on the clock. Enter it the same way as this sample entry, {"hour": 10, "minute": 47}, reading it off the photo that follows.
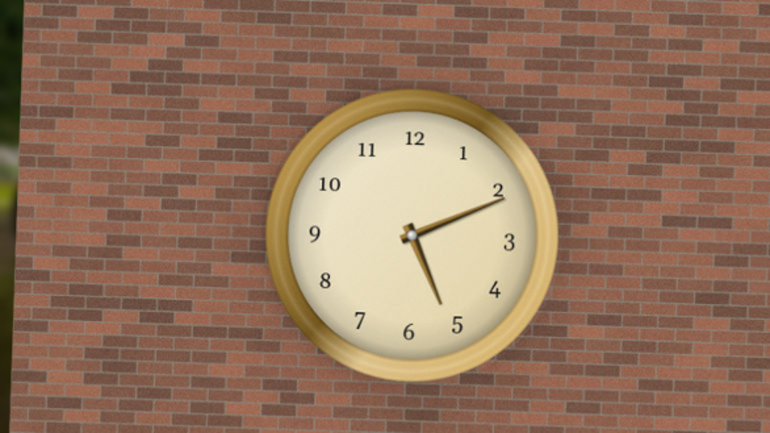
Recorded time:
{"hour": 5, "minute": 11}
